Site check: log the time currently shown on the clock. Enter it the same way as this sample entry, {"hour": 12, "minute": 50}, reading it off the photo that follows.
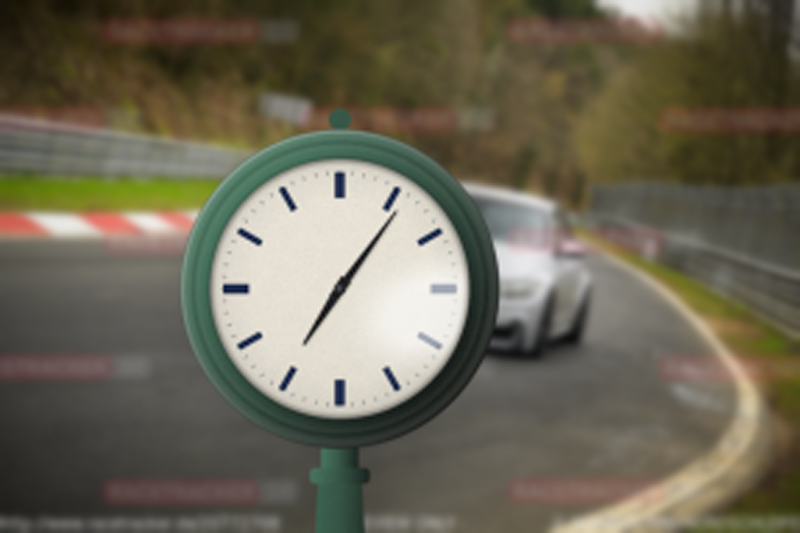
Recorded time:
{"hour": 7, "minute": 6}
